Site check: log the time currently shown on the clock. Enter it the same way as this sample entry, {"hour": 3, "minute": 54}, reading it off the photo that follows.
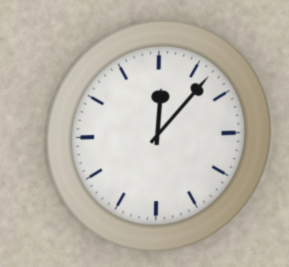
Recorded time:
{"hour": 12, "minute": 7}
